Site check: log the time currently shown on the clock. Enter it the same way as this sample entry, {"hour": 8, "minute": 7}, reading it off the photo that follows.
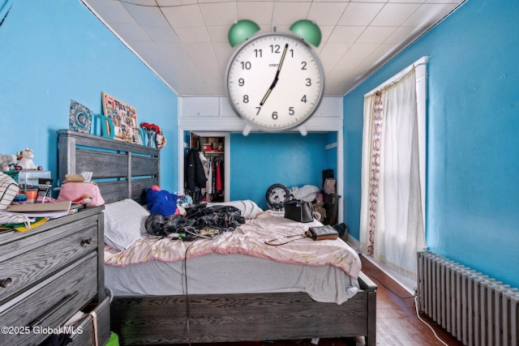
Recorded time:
{"hour": 7, "minute": 3}
